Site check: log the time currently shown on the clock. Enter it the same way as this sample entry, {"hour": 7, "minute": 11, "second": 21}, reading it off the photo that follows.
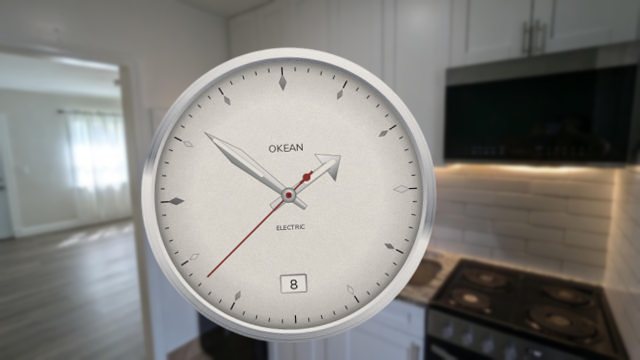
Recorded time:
{"hour": 1, "minute": 51, "second": 38}
